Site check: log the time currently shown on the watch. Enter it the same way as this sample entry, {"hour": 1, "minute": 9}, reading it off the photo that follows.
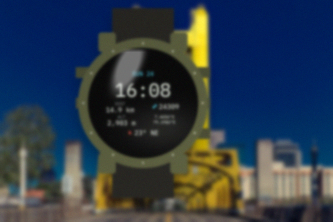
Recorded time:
{"hour": 16, "minute": 8}
